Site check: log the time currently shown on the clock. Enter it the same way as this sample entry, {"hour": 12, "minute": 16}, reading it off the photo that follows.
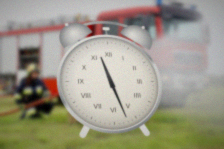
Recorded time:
{"hour": 11, "minute": 27}
